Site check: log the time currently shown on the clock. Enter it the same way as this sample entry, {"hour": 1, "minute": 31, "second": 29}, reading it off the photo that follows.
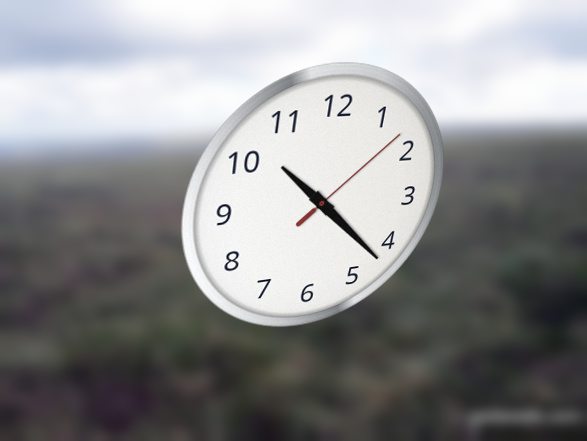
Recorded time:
{"hour": 10, "minute": 22, "second": 8}
